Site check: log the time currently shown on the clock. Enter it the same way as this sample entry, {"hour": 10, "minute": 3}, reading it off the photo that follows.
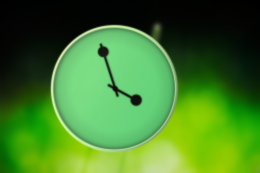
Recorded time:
{"hour": 3, "minute": 57}
